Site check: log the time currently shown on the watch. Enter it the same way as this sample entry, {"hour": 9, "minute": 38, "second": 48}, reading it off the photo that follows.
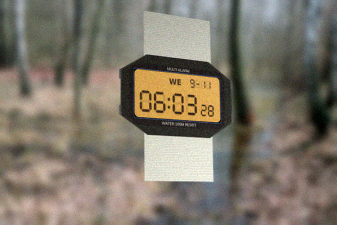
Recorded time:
{"hour": 6, "minute": 3, "second": 28}
